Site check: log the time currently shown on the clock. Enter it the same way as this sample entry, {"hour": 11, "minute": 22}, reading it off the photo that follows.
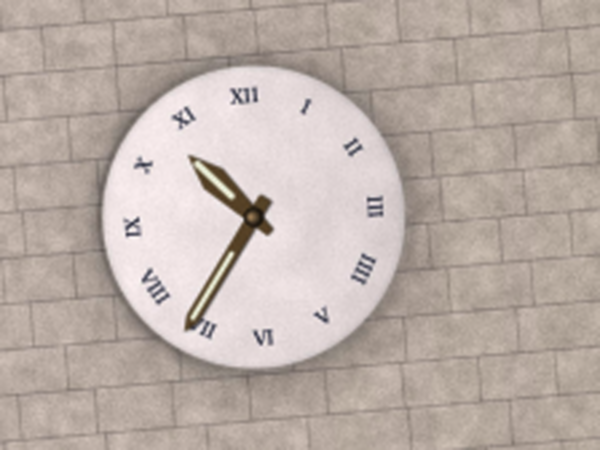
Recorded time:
{"hour": 10, "minute": 36}
